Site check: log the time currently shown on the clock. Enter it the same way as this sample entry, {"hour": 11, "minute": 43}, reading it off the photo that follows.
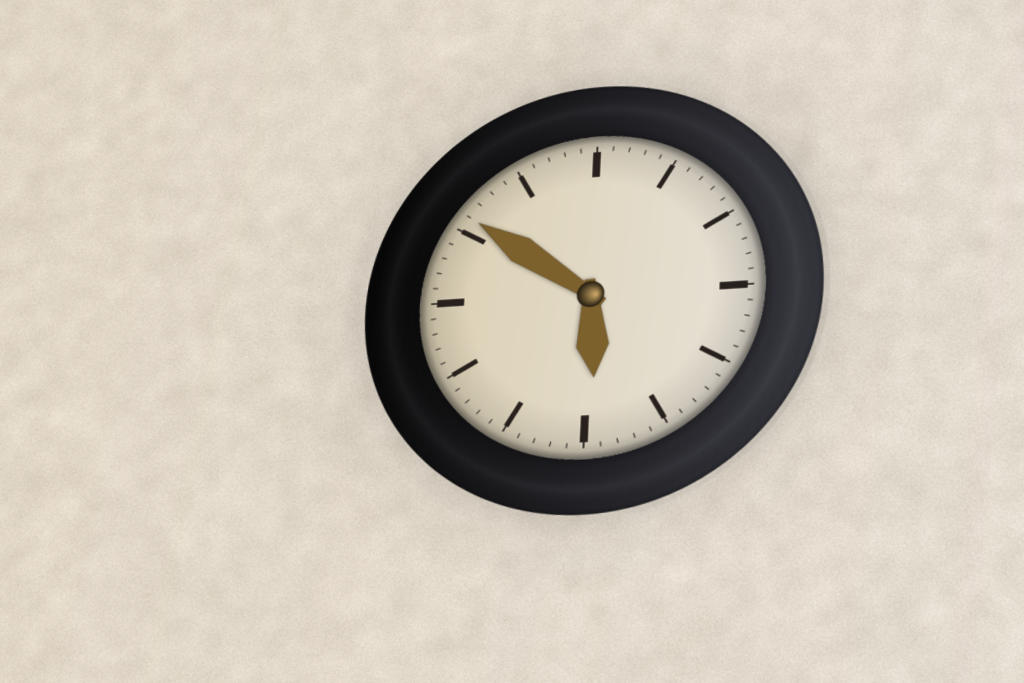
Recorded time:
{"hour": 5, "minute": 51}
